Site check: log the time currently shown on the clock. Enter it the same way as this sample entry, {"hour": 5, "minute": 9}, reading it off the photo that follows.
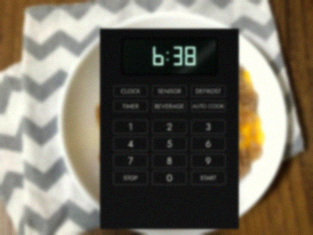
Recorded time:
{"hour": 6, "minute": 38}
